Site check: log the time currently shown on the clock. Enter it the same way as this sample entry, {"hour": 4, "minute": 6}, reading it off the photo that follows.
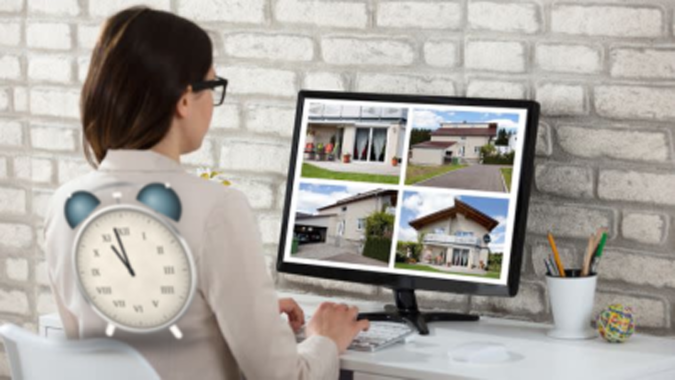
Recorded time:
{"hour": 10, "minute": 58}
